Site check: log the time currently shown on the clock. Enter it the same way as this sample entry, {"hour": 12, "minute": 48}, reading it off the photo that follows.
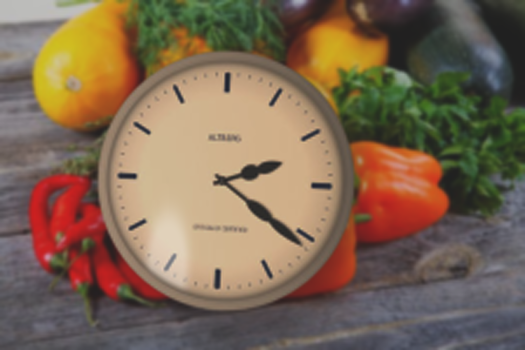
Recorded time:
{"hour": 2, "minute": 21}
